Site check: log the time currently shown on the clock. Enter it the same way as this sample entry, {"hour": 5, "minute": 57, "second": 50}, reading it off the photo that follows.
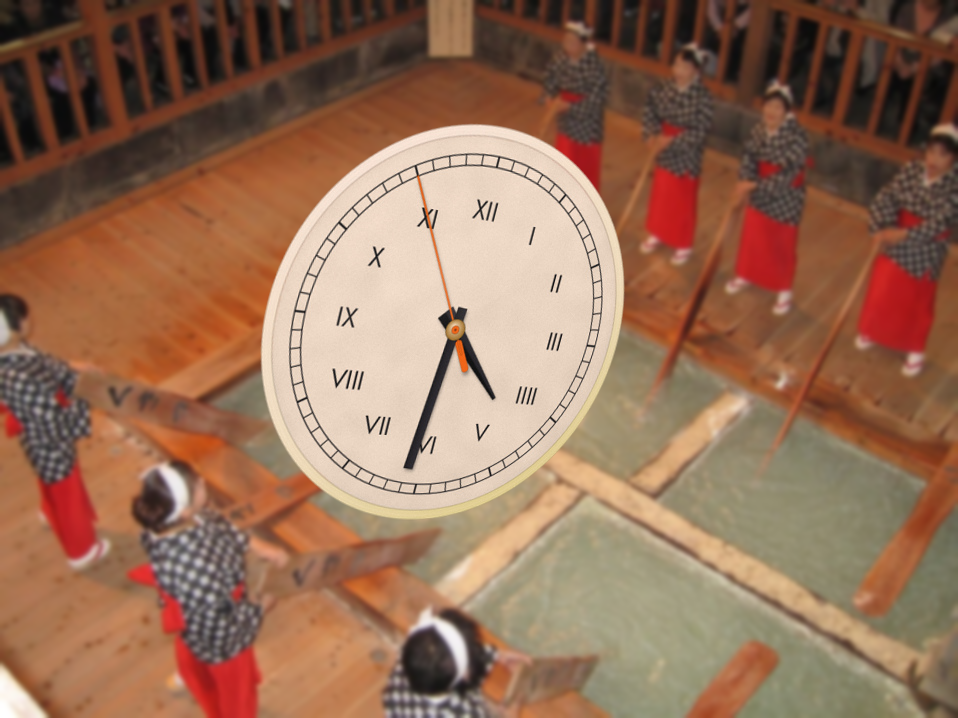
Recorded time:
{"hour": 4, "minute": 30, "second": 55}
